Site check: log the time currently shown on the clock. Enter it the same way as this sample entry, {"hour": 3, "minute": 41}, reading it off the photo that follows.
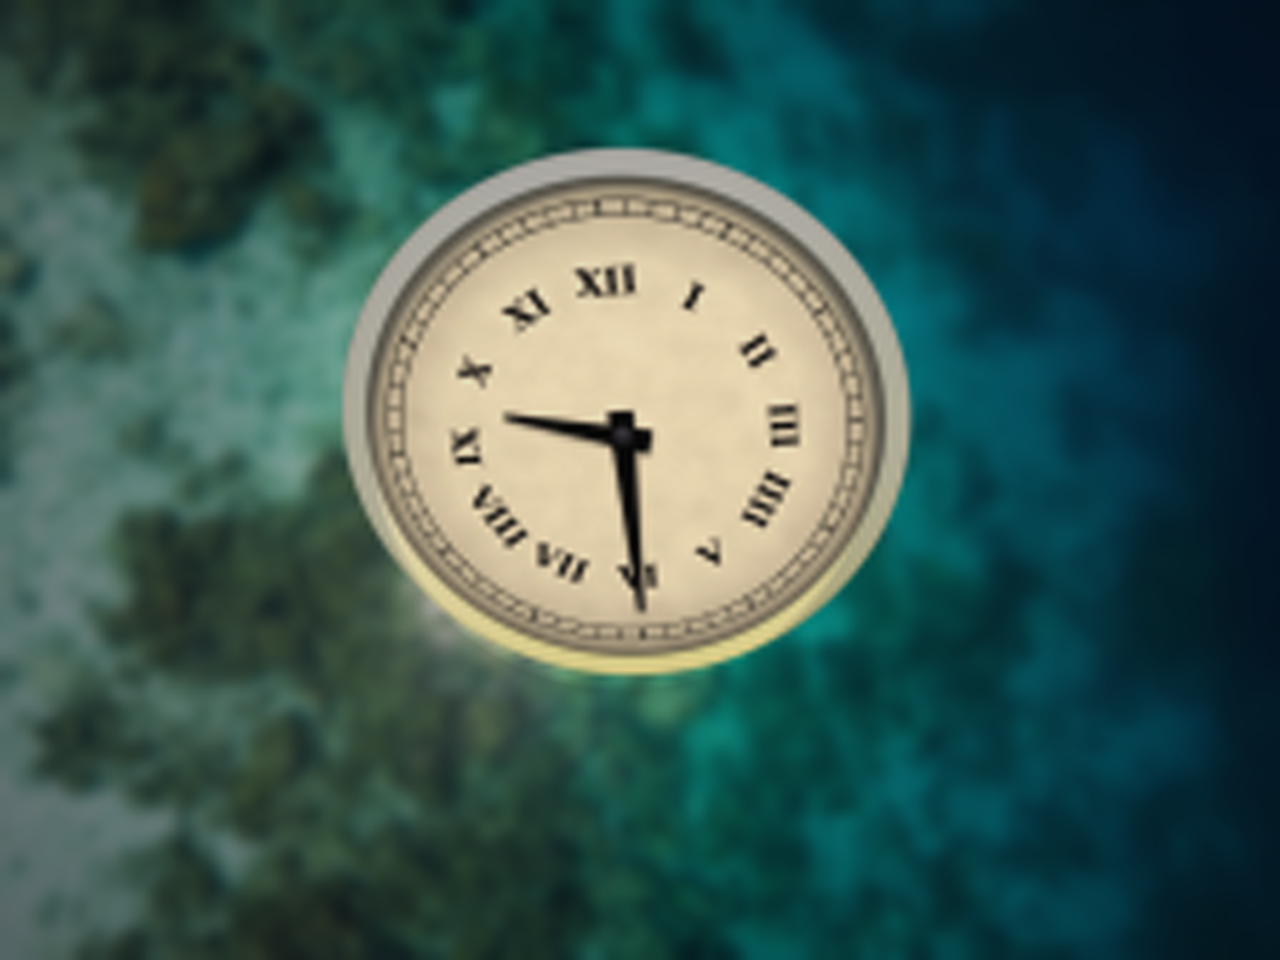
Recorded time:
{"hour": 9, "minute": 30}
